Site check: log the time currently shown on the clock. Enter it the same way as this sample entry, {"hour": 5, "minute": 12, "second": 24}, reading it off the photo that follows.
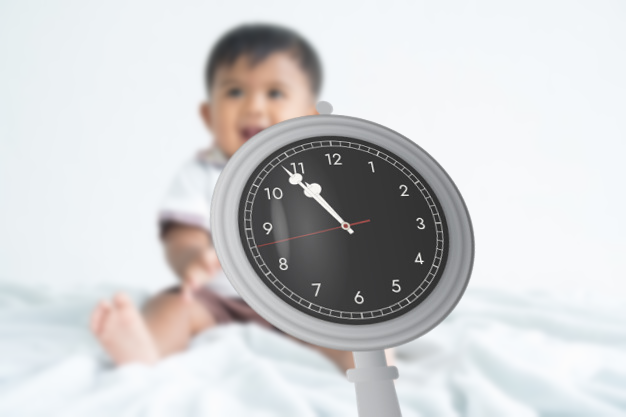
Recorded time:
{"hour": 10, "minute": 53, "second": 43}
